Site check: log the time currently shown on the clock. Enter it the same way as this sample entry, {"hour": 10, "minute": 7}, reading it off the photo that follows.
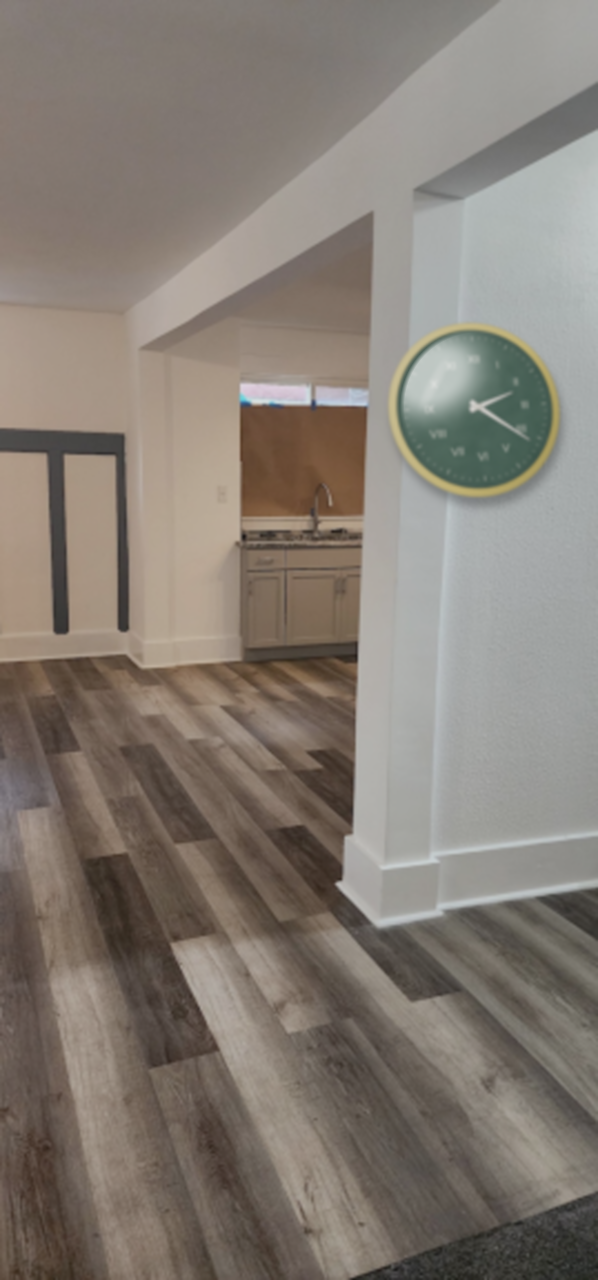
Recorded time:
{"hour": 2, "minute": 21}
